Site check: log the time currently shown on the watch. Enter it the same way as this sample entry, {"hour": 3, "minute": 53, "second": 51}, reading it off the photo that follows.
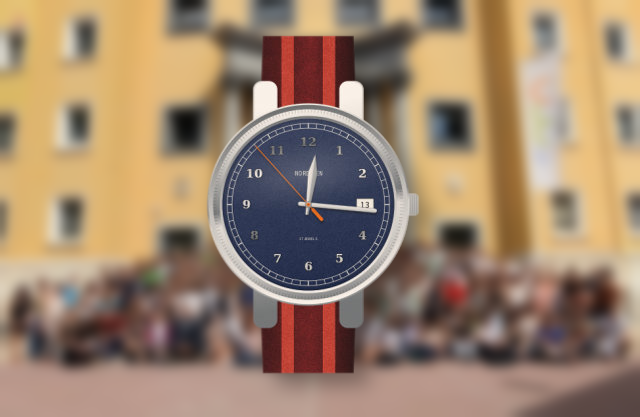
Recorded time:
{"hour": 12, "minute": 15, "second": 53}
